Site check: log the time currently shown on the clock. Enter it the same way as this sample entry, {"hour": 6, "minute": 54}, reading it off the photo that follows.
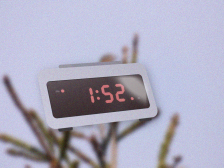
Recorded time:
{"hour": 1, "minute": 52}
